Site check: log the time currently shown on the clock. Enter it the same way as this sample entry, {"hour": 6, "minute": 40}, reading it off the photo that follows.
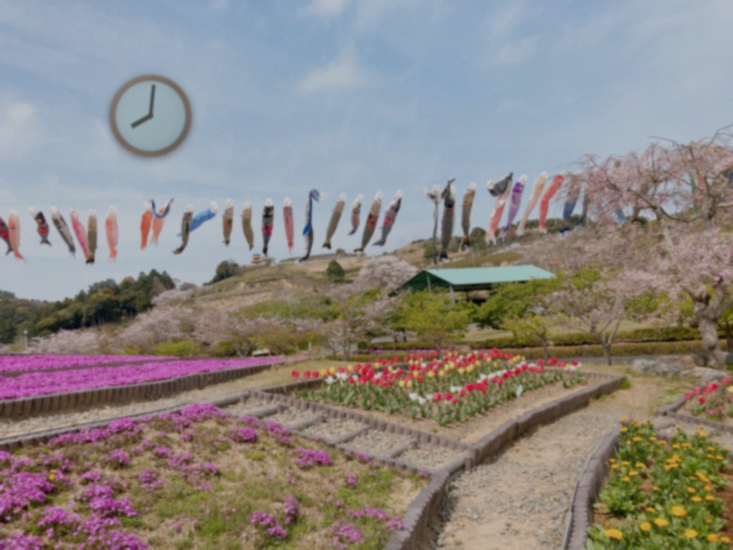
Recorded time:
{"hour": 8, "minute": 1}
